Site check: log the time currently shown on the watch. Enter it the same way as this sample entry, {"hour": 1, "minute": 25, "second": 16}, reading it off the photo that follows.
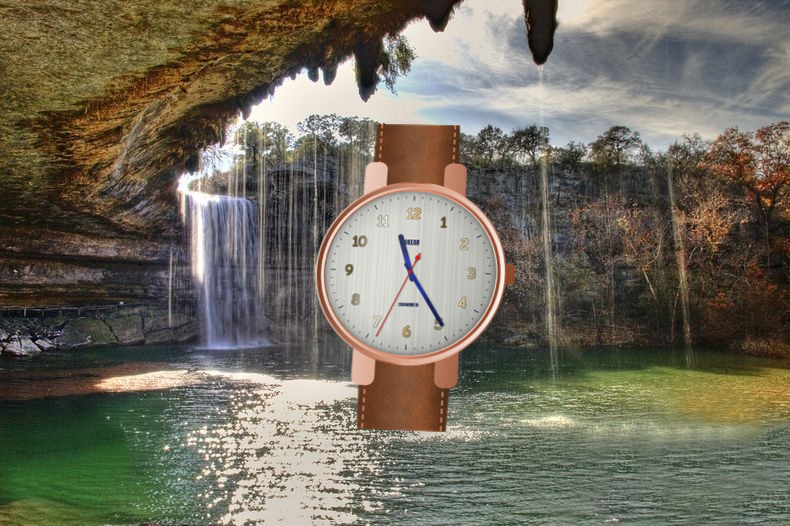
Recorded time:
{"hour": 11, "minute": 24, "second": 34}
